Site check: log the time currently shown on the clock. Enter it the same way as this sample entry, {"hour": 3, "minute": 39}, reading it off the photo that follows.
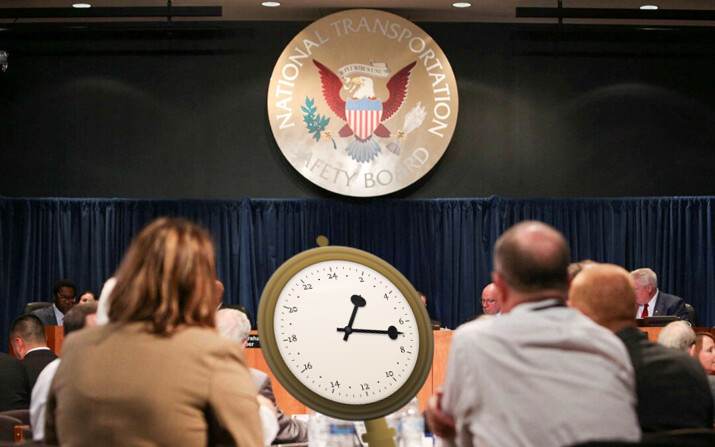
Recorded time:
{"hour": 2, "minute": 17}
